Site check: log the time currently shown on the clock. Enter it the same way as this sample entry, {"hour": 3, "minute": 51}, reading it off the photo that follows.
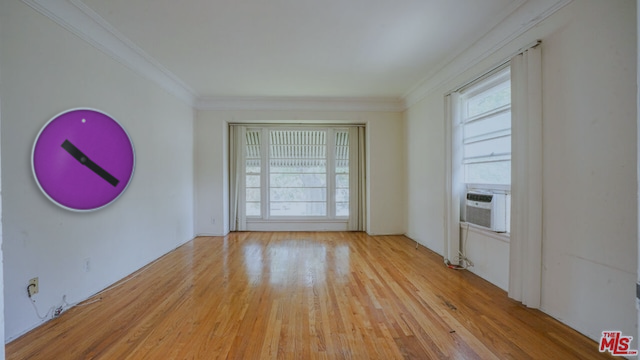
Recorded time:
{"hour": 10, "minute": 21}
